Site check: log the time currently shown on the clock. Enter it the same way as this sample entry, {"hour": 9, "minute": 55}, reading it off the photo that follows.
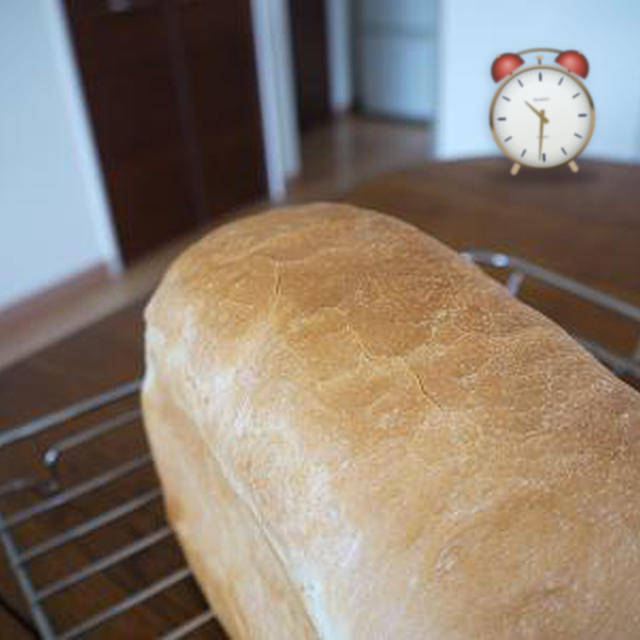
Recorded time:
{"hour": 10, "minute": 31}
